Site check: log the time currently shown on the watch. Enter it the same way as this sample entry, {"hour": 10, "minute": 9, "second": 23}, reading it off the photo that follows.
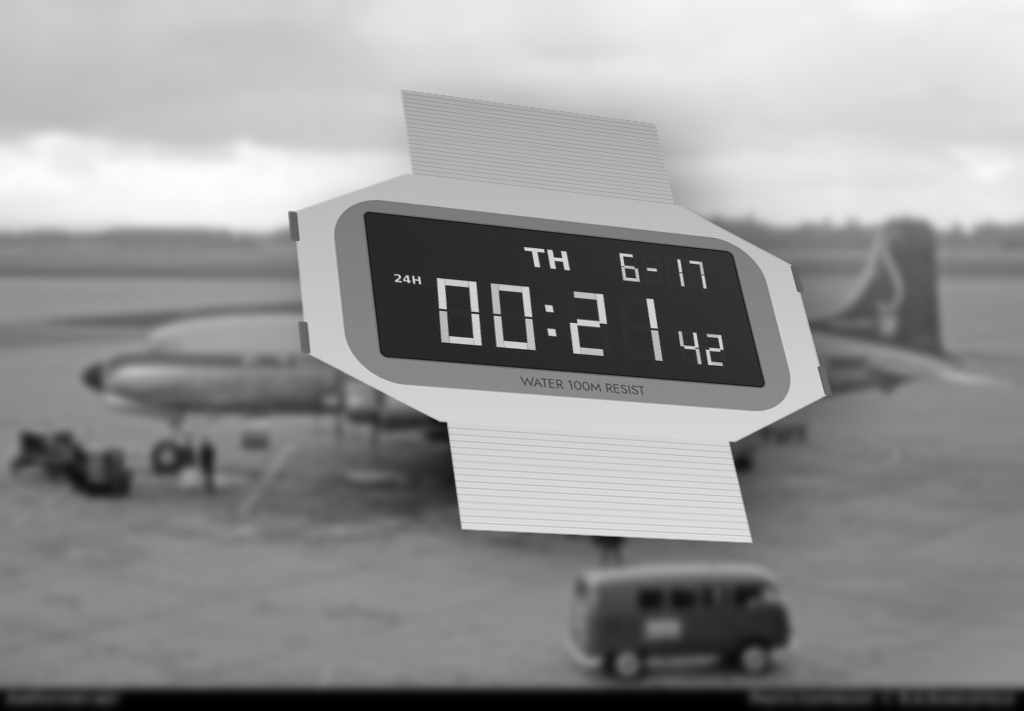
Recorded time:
{"hour": 0, "minute": 21, "second": 42}
